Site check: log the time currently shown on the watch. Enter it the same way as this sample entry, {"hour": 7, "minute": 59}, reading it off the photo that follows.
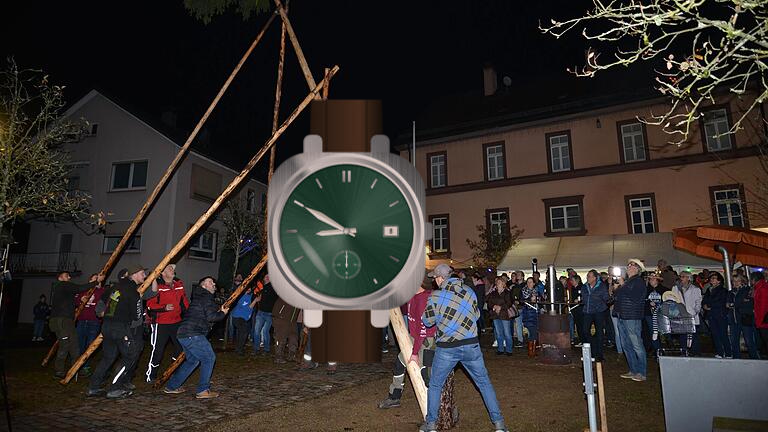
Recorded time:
{"hour": 8, "minute": 50}
